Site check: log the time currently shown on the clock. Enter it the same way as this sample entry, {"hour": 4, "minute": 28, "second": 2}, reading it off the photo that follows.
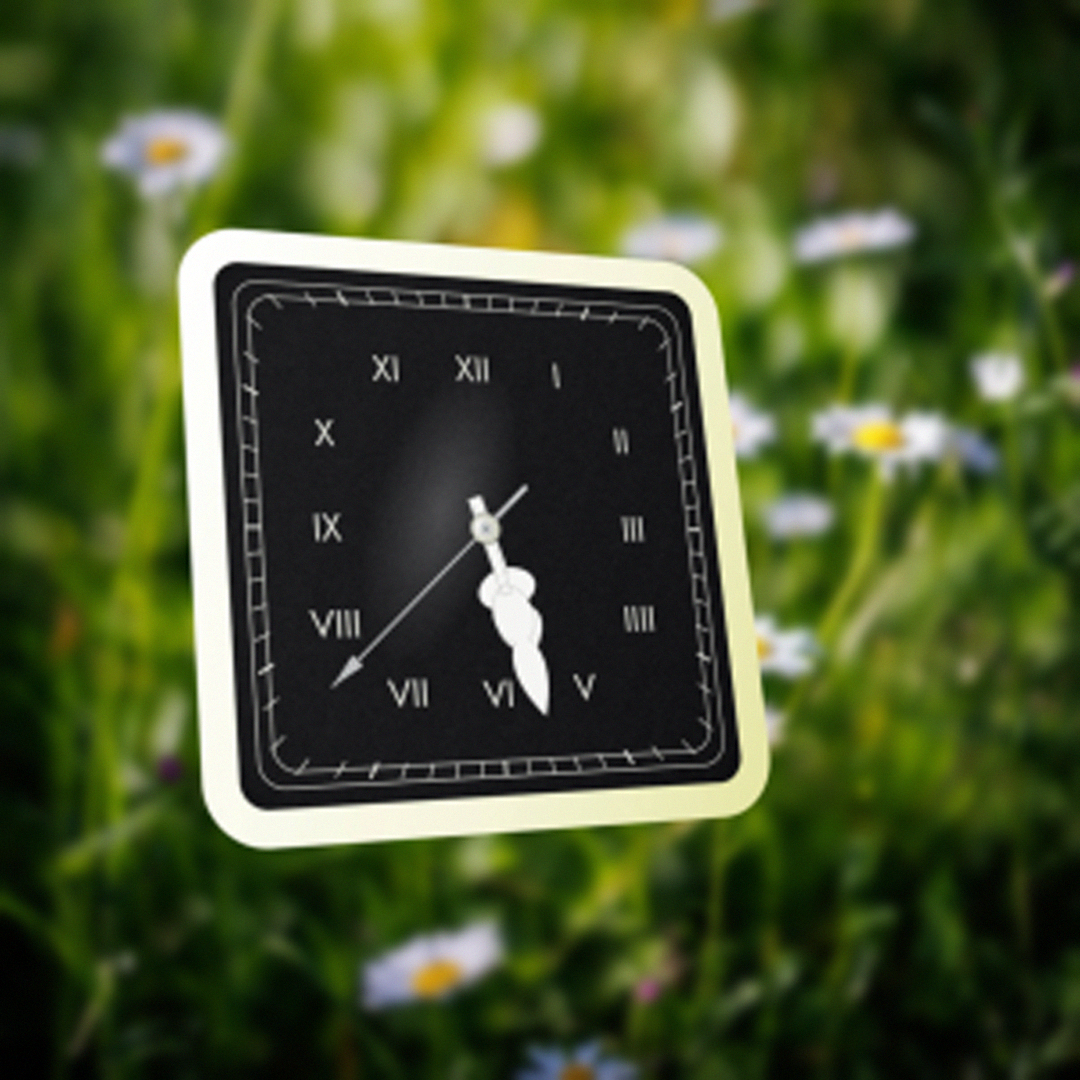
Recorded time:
{"hour": 5, "minute": 27, "second": 38}
